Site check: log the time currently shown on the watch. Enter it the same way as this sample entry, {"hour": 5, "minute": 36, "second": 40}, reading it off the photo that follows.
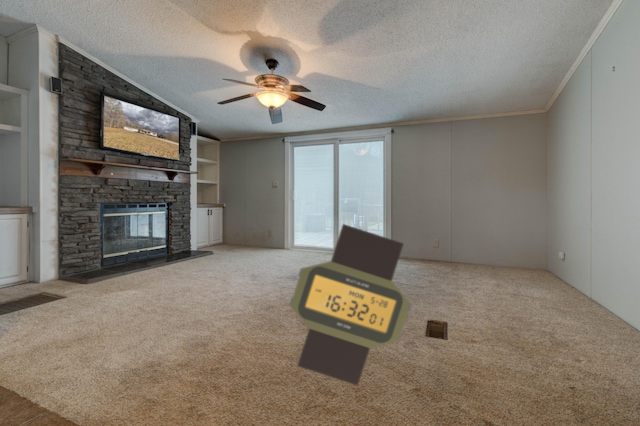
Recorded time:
{"hour": 16, "minute": 32, "second": 1}
